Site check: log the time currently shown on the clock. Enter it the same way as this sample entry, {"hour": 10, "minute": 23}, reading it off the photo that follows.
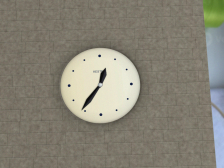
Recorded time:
{"hour": 12, "minute": 36}
